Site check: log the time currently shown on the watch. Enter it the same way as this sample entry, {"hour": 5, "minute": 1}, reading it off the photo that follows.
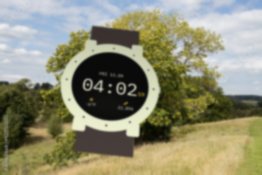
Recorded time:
{"hour": 4, "minute": 2}
